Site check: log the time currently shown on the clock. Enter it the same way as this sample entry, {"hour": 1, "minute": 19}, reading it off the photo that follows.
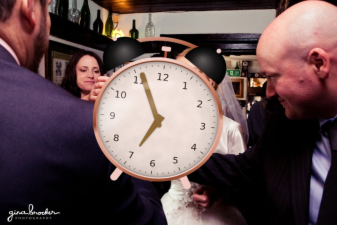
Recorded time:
{"hour": 6, "minute": 56}
